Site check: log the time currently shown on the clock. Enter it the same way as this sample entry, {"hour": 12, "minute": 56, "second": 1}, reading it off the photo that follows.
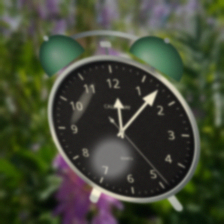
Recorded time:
{"hour": 12, "minute": 7, "second": 24}
